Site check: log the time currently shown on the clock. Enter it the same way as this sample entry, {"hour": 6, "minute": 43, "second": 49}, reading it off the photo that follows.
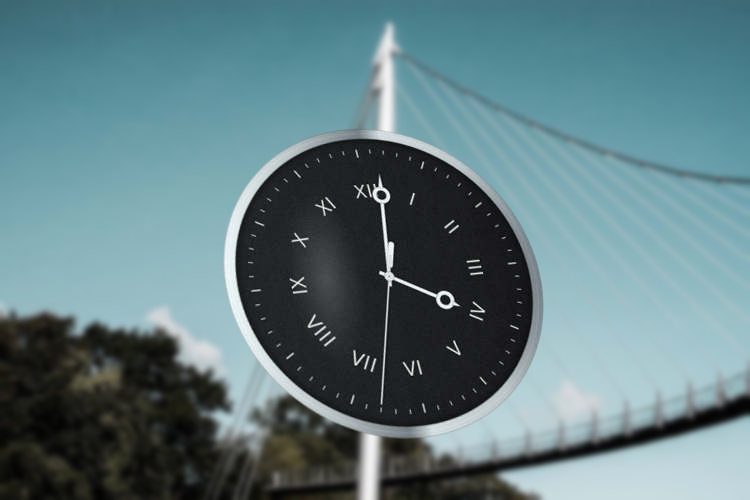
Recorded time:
{"hour": 4, "minute": 1, "second": 33}
